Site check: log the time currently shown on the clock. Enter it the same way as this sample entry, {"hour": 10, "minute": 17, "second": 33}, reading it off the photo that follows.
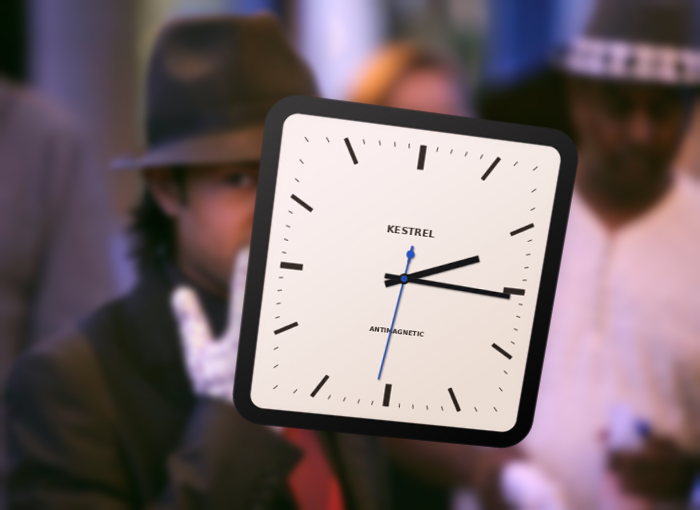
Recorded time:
{"hour": 2, "minute": 15, "second": 31}
